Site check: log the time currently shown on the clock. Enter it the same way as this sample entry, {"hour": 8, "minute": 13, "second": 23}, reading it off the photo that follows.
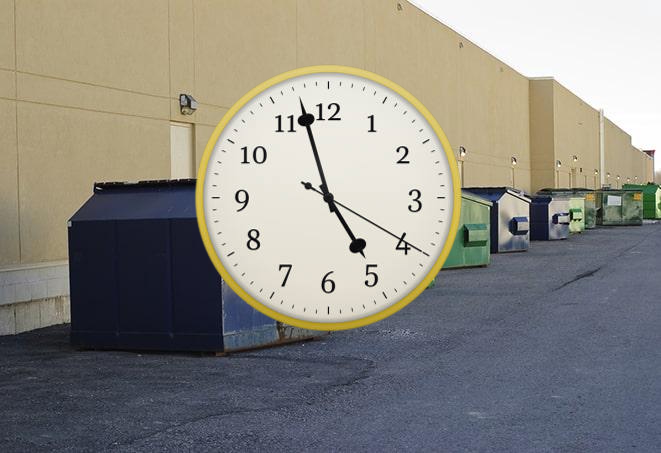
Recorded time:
{"hour": 4, "minute": 57, "second": 20}
